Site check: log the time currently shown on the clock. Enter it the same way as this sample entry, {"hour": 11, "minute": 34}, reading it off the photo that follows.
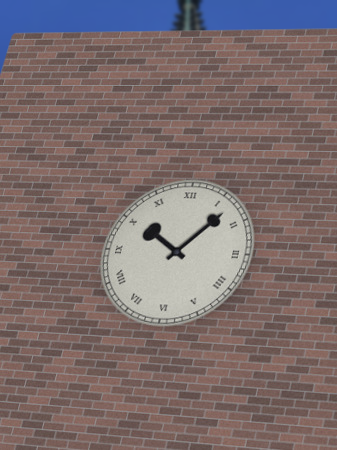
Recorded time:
{"hour": 10, "minute": 7}
